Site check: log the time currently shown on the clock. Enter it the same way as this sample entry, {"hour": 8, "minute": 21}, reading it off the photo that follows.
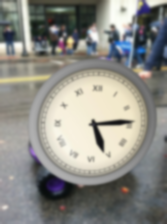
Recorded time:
{"hour": 5, "minute": 14}
